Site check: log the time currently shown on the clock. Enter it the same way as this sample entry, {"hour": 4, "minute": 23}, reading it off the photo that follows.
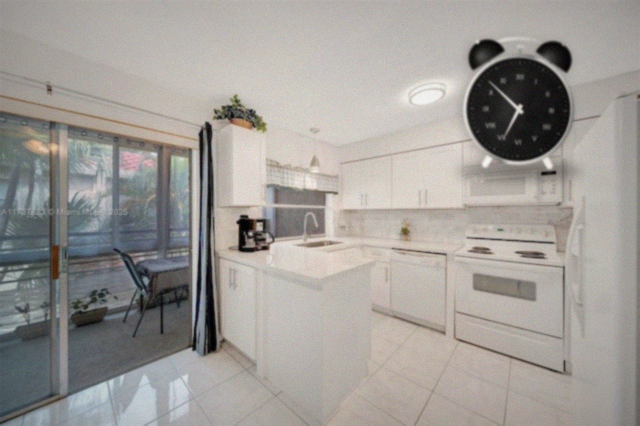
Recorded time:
{"hour": 6, "minute": 52}
